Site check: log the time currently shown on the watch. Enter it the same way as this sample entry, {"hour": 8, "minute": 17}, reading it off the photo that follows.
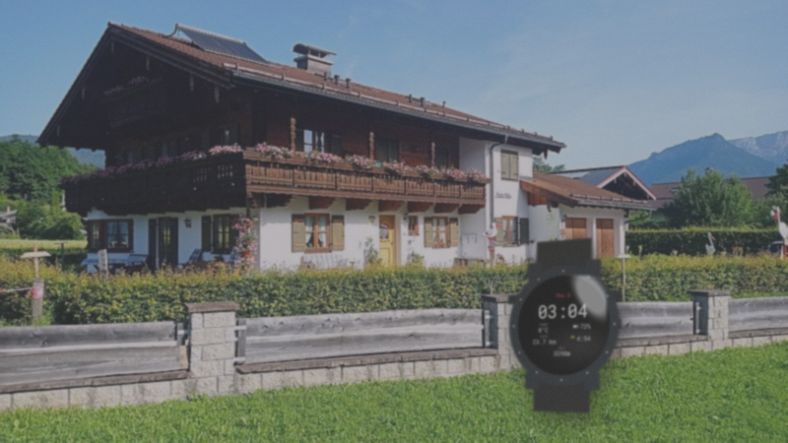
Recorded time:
{"hour": 3, "minute": 4}
